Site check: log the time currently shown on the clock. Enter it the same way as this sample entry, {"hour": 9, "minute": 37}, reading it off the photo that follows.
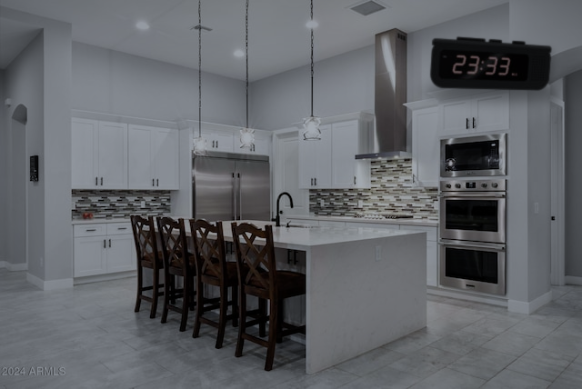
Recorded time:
{"hour": 23, "minute": 33}
